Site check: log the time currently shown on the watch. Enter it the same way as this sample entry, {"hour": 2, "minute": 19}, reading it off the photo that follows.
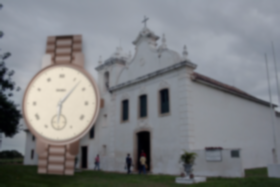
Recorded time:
{"hour": 6, "minute": 7}
